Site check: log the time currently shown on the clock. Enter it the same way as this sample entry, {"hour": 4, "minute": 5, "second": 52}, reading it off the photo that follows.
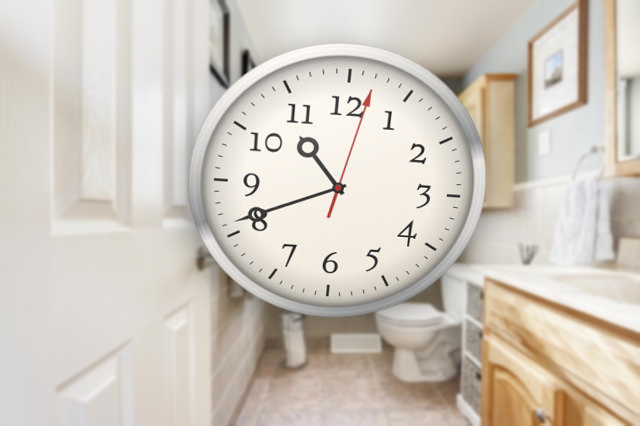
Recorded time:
{"hour": 10, "minute": 41, "second": 2}
